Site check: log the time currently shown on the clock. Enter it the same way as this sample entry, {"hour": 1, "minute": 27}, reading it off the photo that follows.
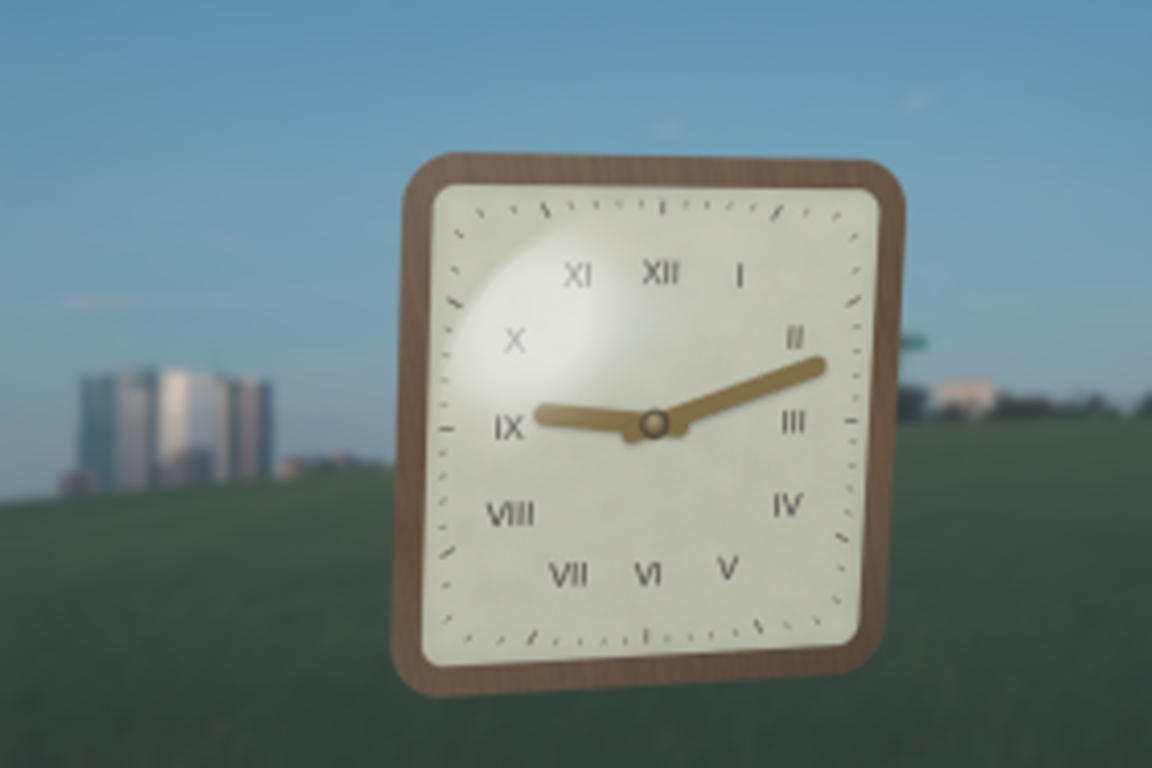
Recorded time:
{"hour": 9, "minute": 12}
